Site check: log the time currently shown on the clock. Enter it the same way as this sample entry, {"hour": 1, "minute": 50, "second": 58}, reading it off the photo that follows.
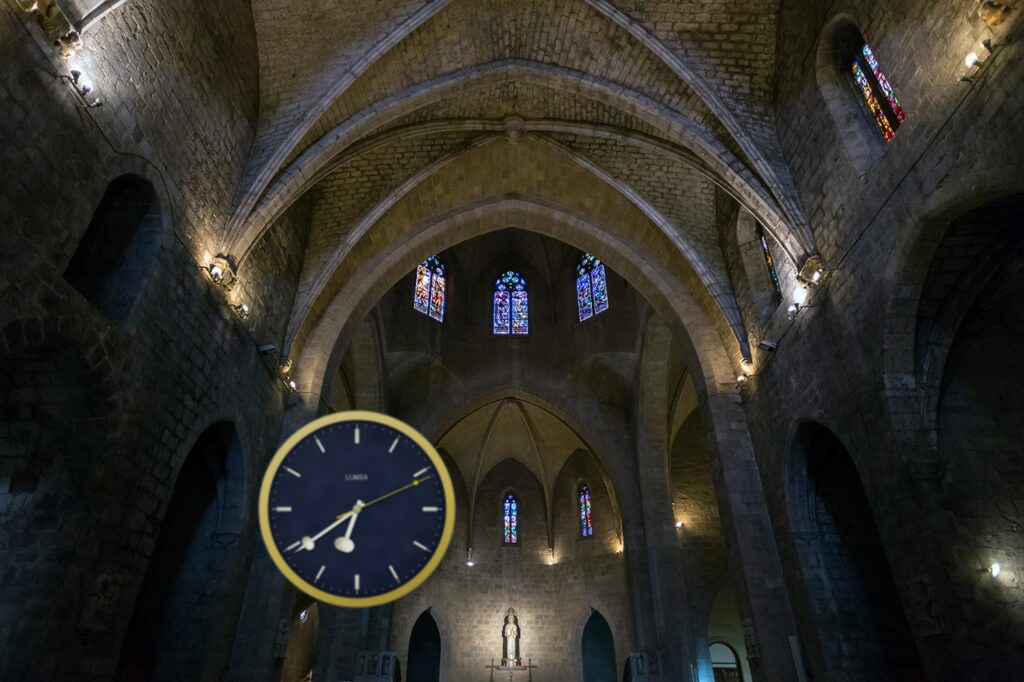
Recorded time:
{"hour": 6, "minute": 39, "second": 11}
